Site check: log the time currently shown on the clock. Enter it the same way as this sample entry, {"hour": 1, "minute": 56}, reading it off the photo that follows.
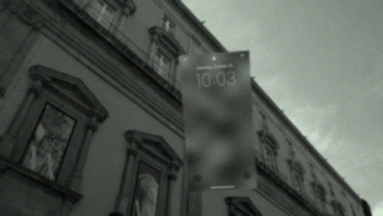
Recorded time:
{"hour": 10, "minute": 3}
